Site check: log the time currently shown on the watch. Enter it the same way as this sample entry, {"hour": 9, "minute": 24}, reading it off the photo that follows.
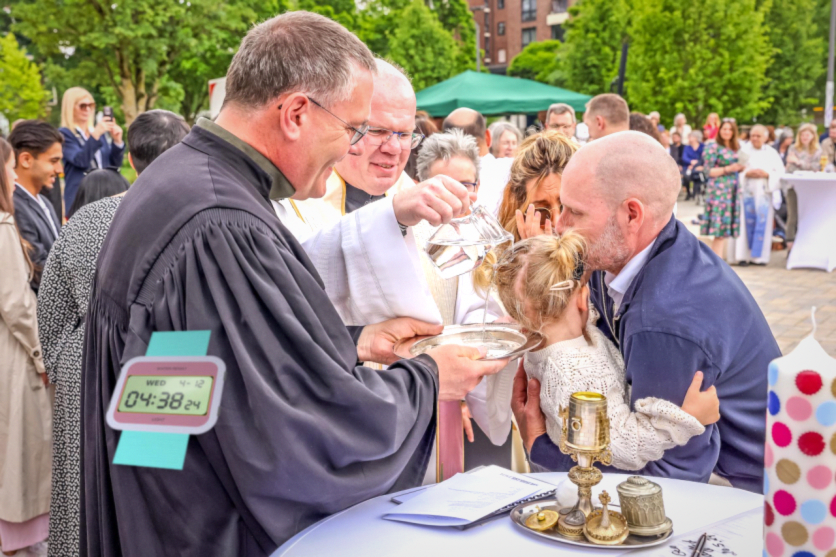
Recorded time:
{"hour": 4, "minute": 38}
